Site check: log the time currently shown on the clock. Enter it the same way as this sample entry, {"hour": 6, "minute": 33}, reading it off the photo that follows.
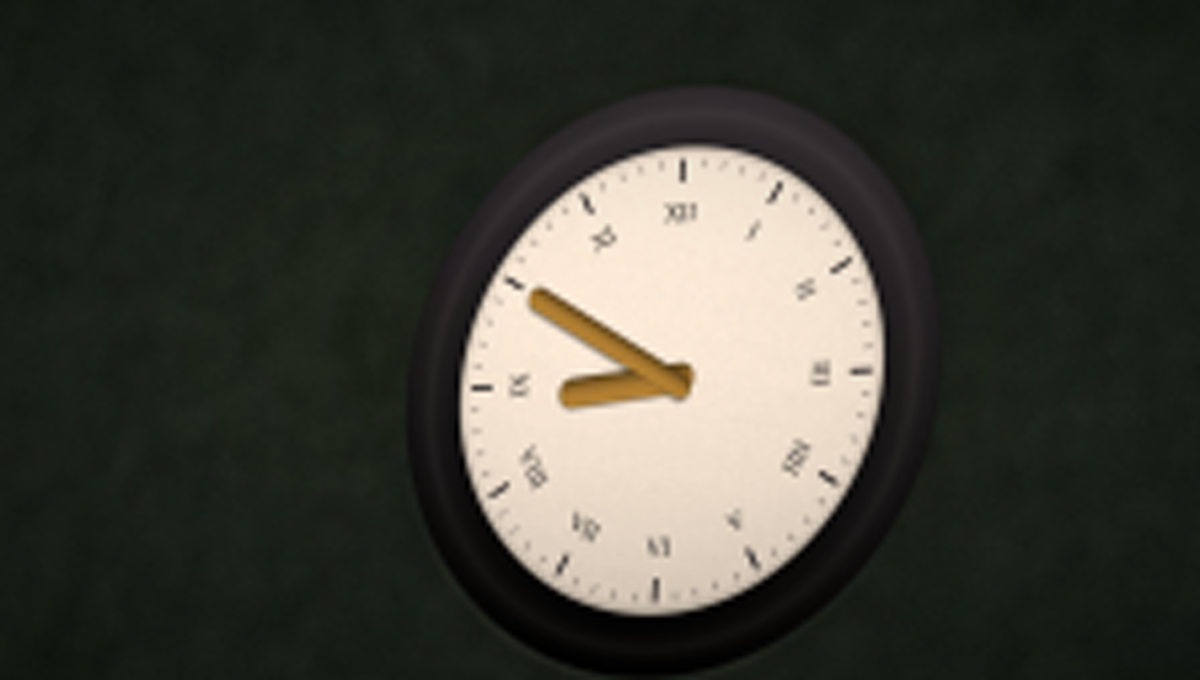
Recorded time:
{"hour": 8, "minute": 50}
